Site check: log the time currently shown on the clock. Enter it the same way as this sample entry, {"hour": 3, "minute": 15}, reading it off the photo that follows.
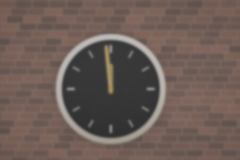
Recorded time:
{"hour": 11, "minute": 59}
